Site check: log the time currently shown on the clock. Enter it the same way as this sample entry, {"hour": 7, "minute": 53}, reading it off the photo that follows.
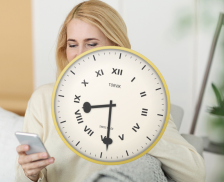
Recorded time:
{"hour": 8, "minute": 29}
